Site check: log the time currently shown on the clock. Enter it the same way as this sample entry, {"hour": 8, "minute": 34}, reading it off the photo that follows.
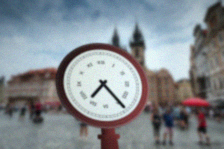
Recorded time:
{"hour": 7, "minute": 24}
